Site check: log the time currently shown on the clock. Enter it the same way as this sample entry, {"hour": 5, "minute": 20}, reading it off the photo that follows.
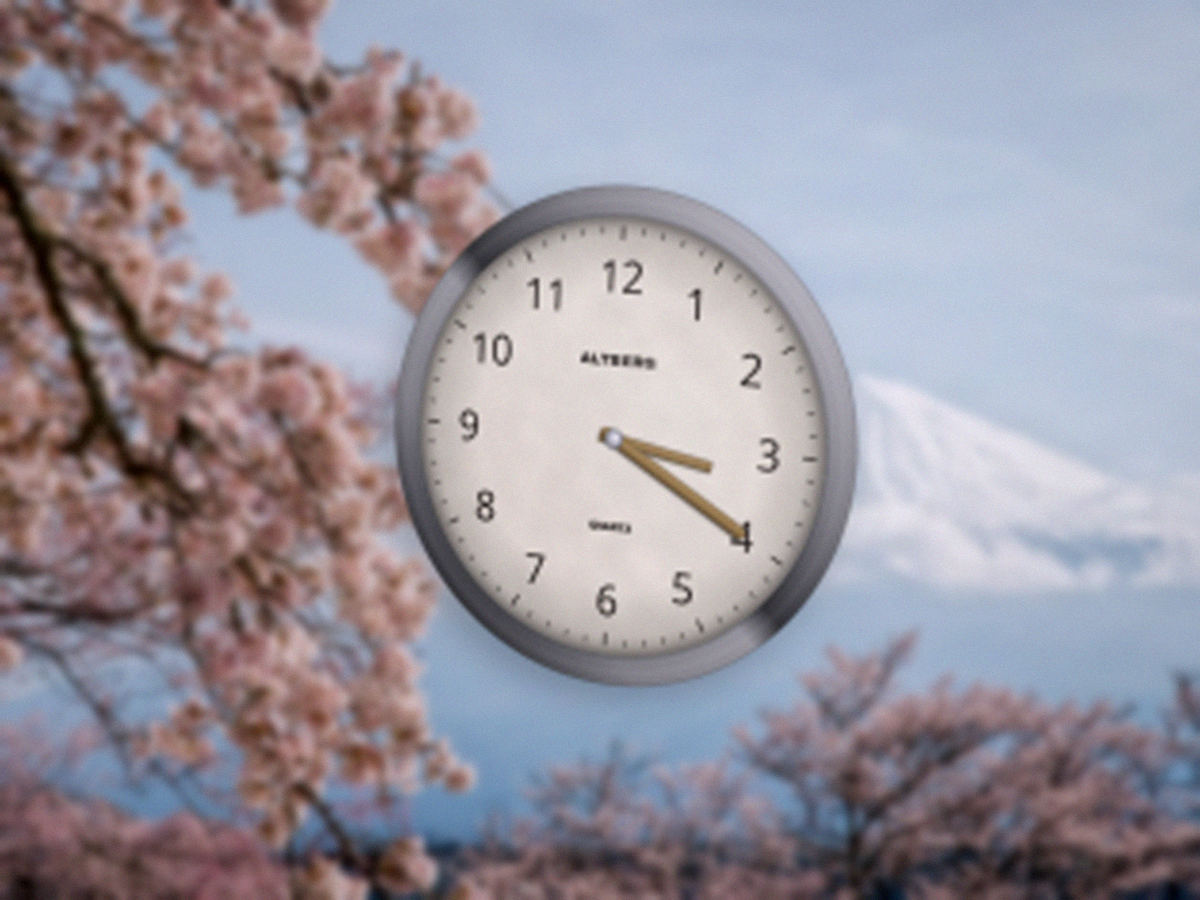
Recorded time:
{"hour": 3, "minute": 20}
